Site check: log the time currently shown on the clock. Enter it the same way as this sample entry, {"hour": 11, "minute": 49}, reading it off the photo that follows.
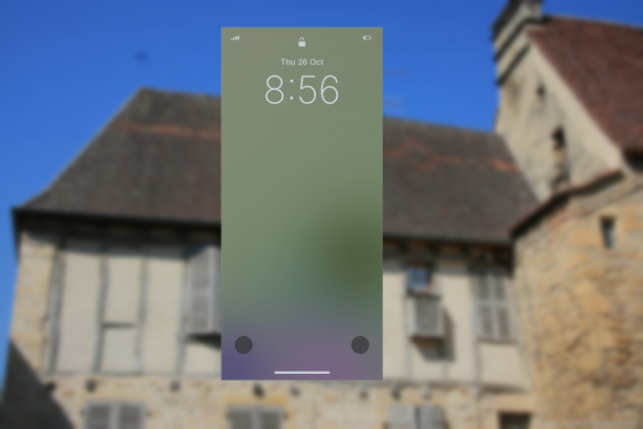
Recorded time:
{"hour": 8, "minute": 56}
